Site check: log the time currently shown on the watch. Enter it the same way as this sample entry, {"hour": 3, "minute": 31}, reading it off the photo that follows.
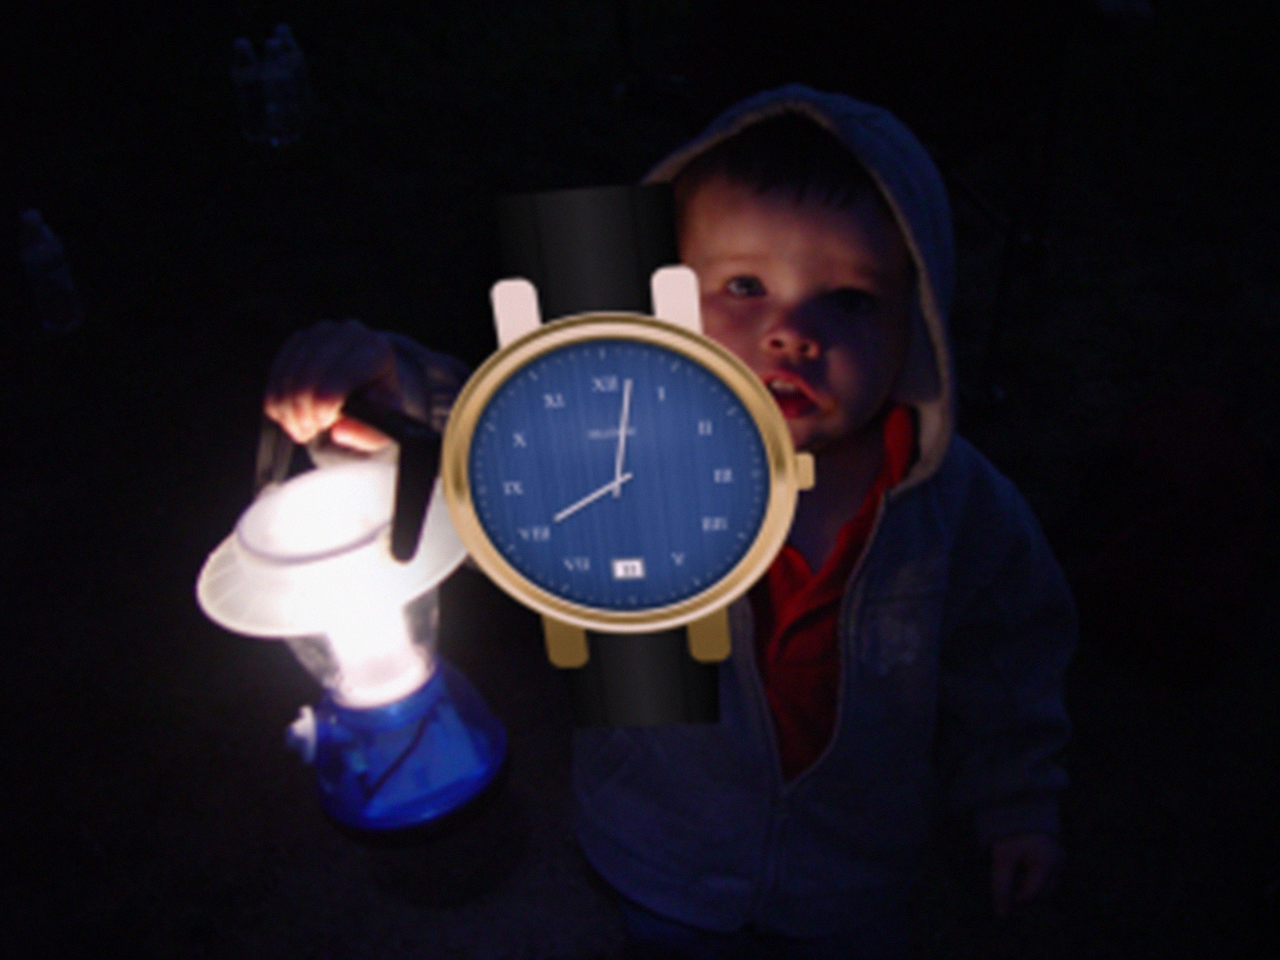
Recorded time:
{"hour": 8, "minute": 2}
